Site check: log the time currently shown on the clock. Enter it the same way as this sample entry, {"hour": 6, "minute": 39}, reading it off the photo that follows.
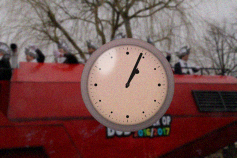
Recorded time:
{"hour": 1, "minute": 4}
